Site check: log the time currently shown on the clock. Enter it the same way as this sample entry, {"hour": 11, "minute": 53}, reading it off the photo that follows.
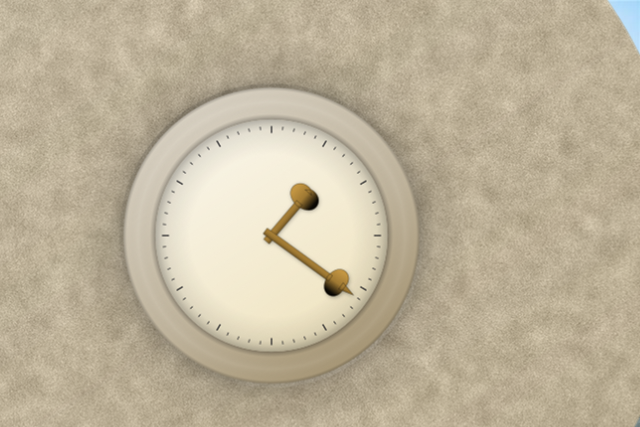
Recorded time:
{"hour": 1, "minute": 21}
